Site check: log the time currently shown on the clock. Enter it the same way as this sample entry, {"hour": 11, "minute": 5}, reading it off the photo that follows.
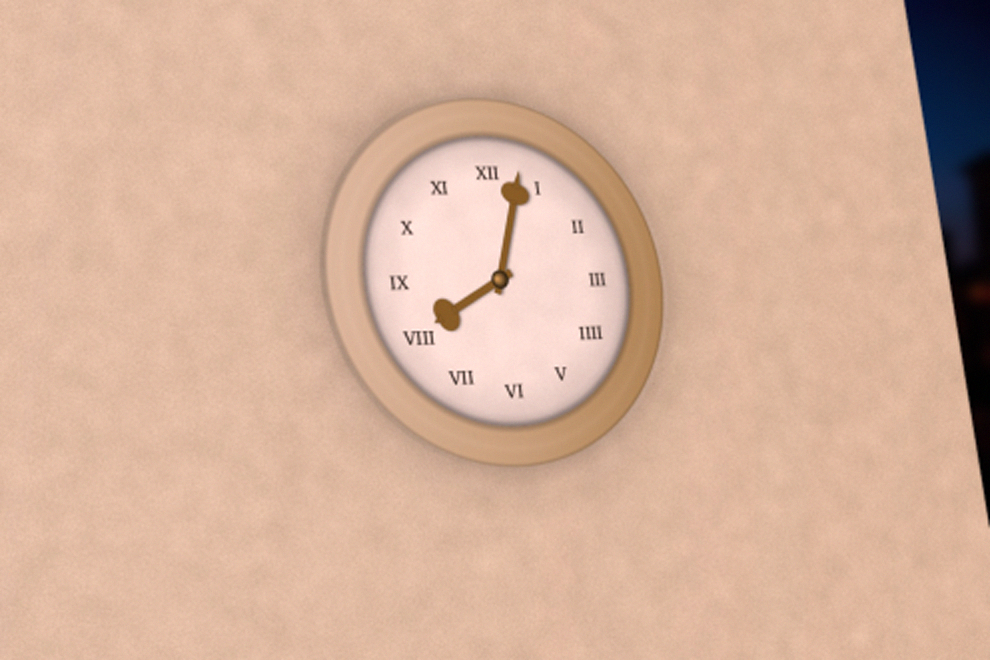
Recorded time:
{"hour": 8, "minute": 3}
